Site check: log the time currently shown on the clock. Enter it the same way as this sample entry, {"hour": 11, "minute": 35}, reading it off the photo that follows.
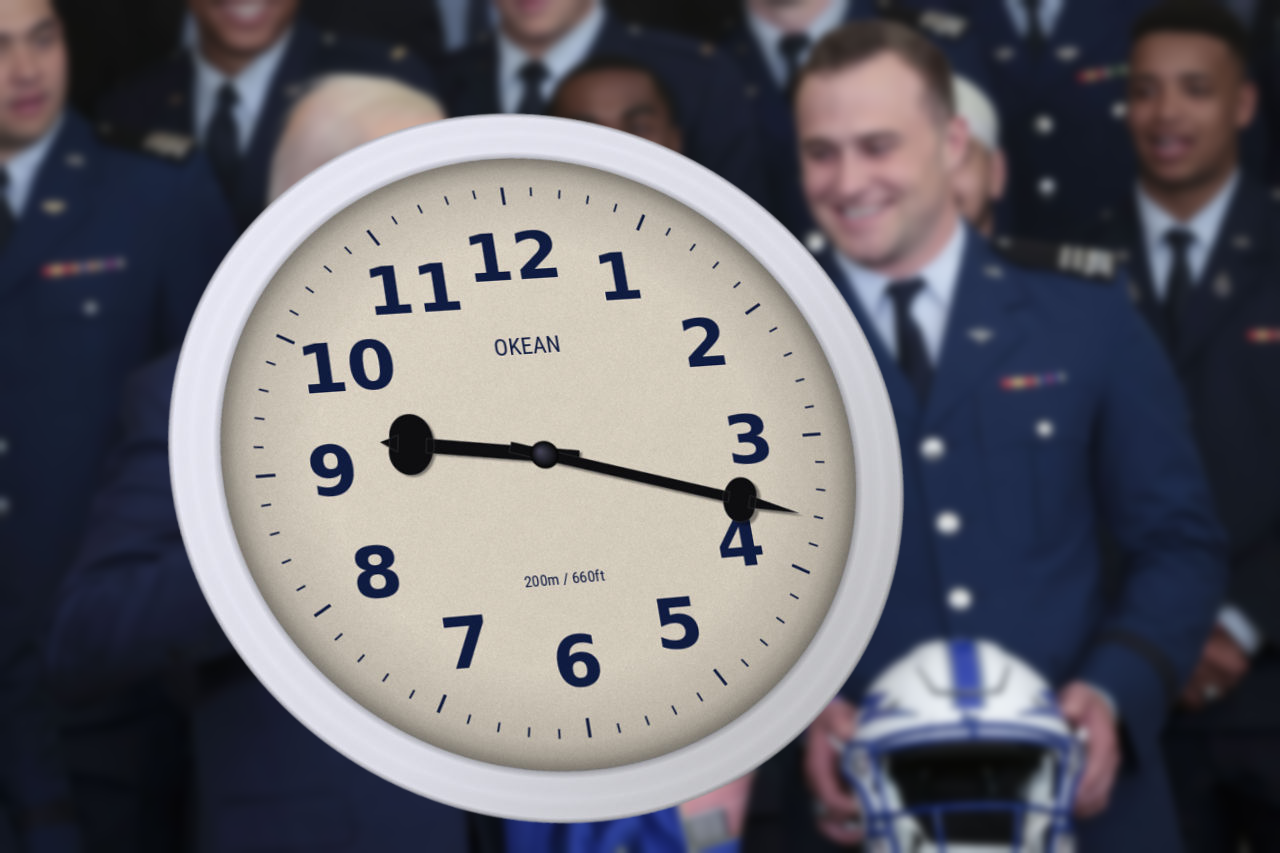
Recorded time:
{"hour": 9, "minute": 18}
